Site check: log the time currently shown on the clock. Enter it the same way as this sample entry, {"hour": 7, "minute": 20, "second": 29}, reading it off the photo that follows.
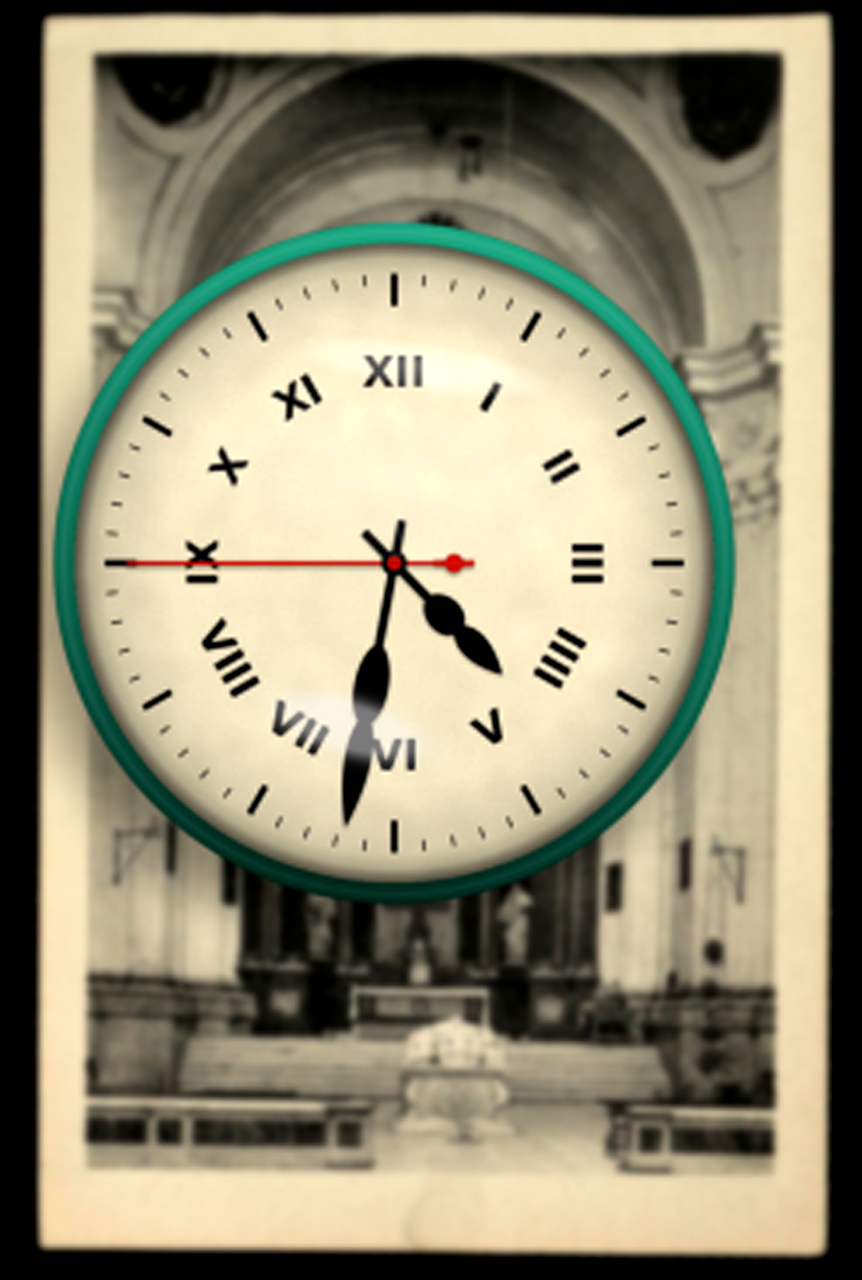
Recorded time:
{"hour": 4, "minute": 31, "second": 45}
